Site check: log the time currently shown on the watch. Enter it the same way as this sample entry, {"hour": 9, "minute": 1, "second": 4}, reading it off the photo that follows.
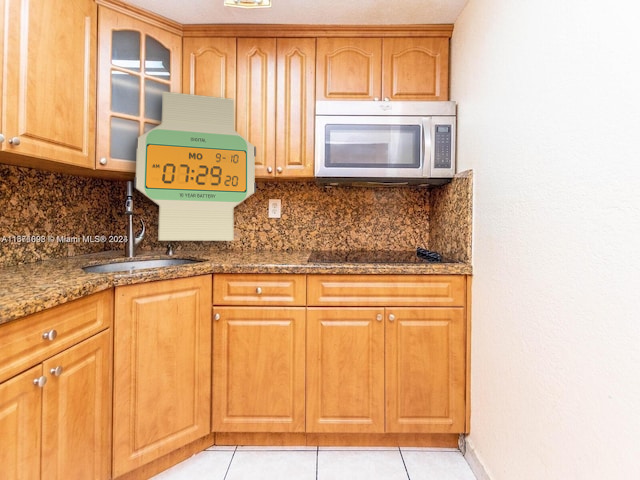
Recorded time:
{"hour": 7, "minute": 29, "second": 20}
